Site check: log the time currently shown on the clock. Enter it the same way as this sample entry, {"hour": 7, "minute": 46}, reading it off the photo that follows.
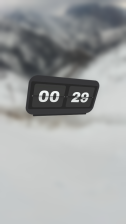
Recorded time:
{"hour": 0, "minute": 29}
